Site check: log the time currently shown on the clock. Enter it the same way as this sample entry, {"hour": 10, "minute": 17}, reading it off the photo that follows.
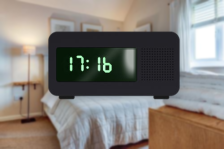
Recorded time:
{"hour": 17, "minute": 16}
